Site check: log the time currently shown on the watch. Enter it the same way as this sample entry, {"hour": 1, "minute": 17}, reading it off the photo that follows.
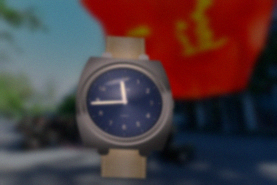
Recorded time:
{"hour": 11, "minute": 44}
